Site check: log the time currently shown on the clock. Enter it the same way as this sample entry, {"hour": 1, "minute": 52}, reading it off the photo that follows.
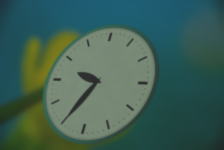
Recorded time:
{"hour": 9, "minute": 35}
